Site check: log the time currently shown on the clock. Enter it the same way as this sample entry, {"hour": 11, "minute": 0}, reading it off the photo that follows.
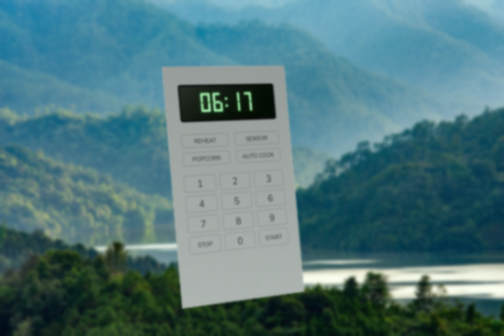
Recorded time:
{"hour": 6, "minute": 17}
